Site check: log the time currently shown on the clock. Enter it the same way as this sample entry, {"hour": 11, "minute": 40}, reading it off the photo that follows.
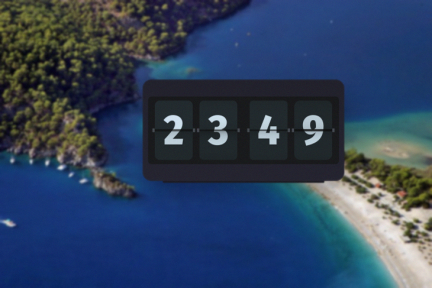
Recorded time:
{"hour": 23, "minute": 49}
